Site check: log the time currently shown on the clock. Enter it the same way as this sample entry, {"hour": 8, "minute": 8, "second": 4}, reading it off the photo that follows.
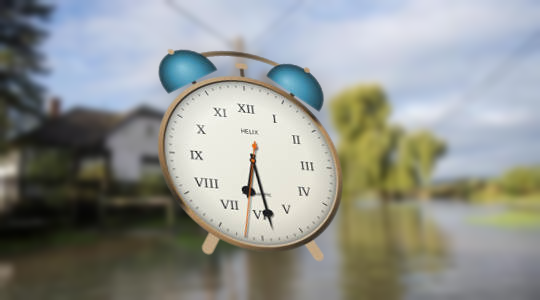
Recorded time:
{"hour": 6, "minute": 28, "second": 32}
